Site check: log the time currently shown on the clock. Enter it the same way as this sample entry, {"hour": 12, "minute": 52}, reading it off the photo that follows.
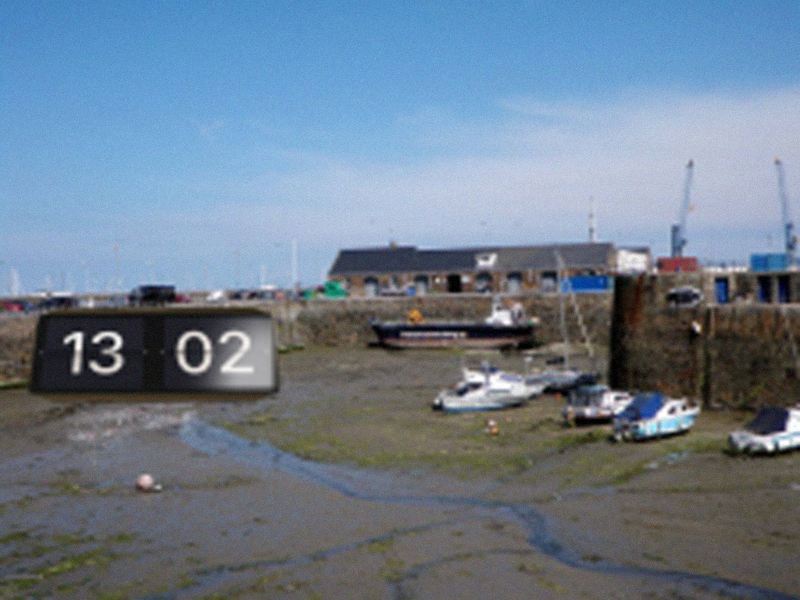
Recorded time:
{"hour": 13, "minute": 2}
